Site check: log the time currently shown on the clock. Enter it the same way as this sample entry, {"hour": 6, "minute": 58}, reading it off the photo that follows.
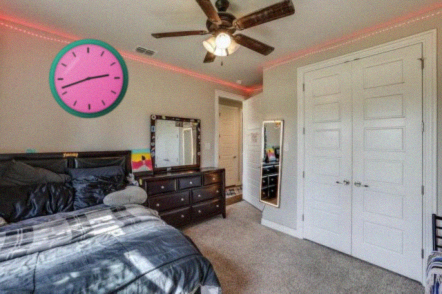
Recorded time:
{"hour": 2, "minute": 42}
